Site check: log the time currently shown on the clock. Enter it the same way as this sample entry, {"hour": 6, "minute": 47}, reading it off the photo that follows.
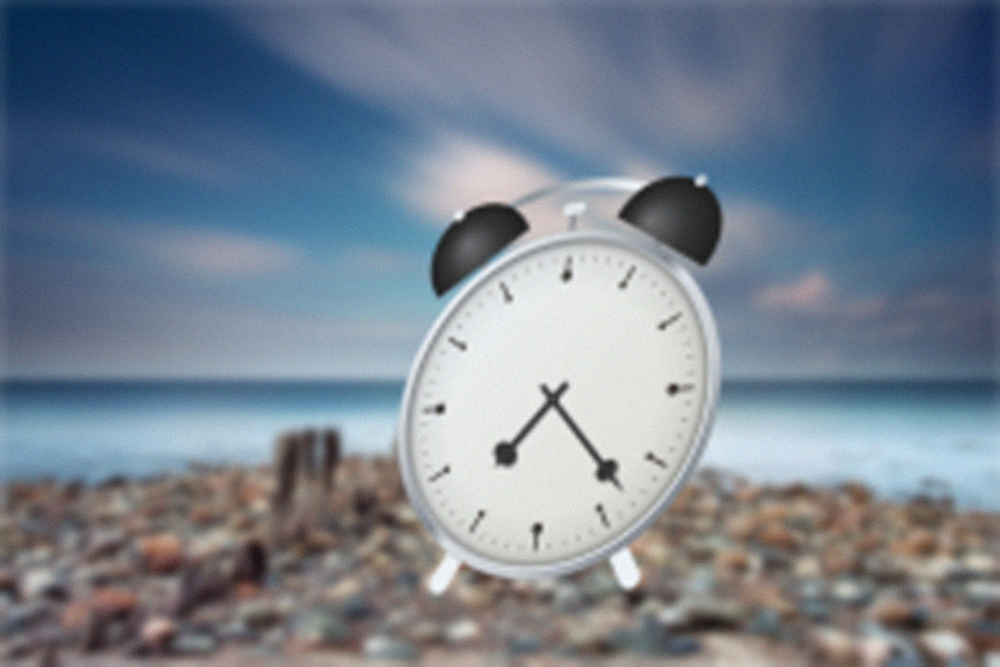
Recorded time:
{"hour": 7, "minute": 23}
